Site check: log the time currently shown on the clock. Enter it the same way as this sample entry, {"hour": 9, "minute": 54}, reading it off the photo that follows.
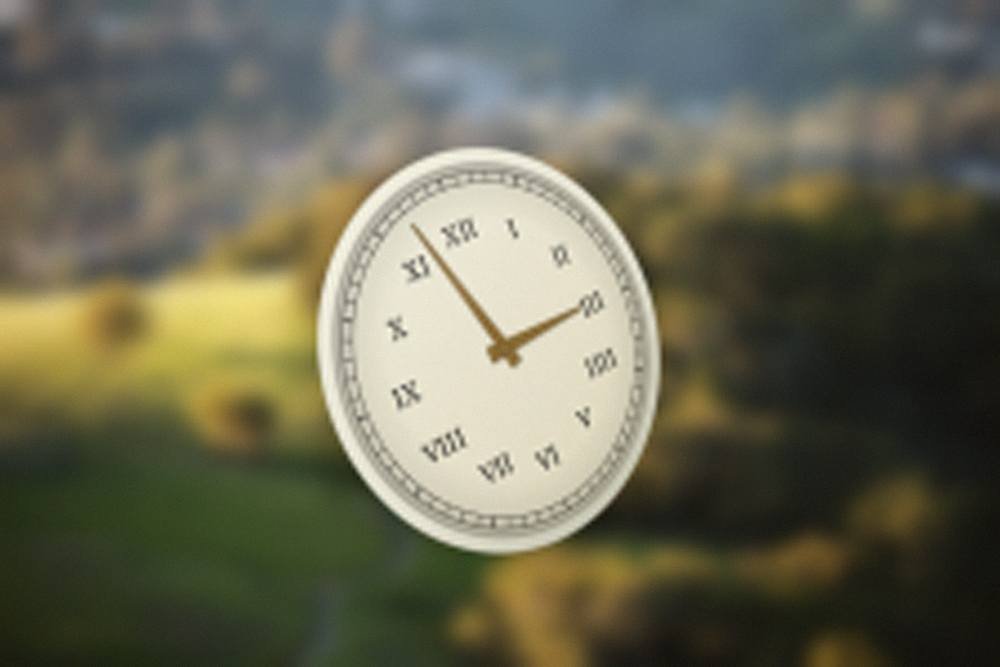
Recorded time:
{"hour": 2, "minute": 57}
